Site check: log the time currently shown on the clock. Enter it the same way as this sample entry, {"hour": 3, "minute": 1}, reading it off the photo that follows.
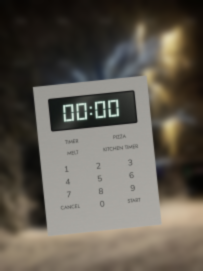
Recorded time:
{"hour": 0, "minute": 0}
